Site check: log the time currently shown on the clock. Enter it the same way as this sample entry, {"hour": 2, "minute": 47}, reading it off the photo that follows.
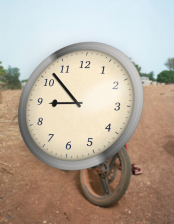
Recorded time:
{"hour": 8, "minute": 52}
